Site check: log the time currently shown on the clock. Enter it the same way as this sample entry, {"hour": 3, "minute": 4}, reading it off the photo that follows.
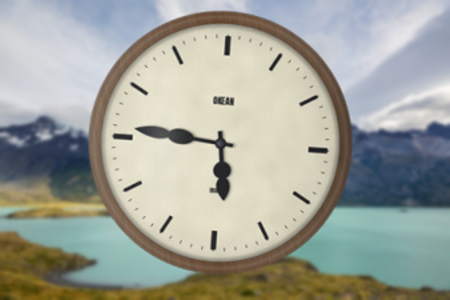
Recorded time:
{"hour": 5, "minute": 46}
